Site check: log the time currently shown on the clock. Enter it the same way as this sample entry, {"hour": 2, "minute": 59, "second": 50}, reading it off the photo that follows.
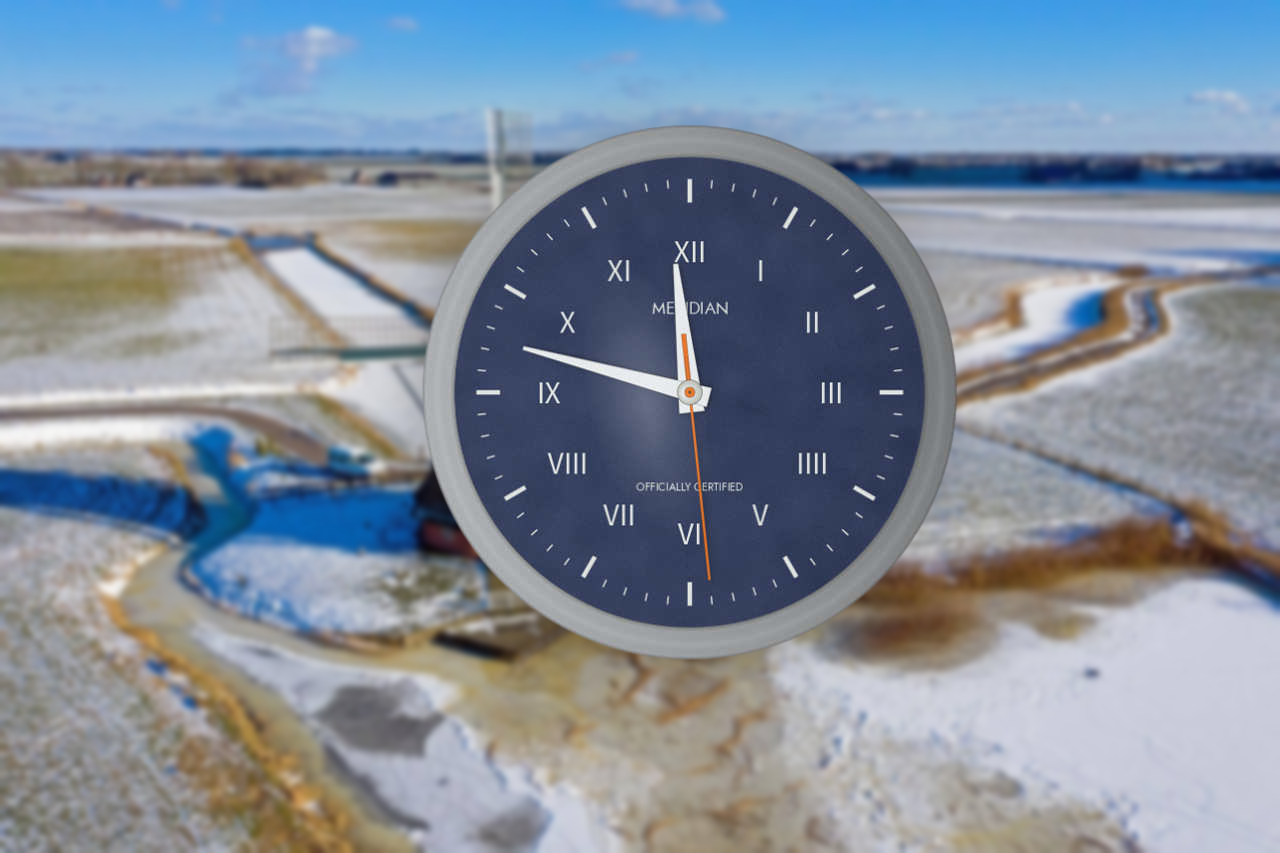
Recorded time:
{"hour": 11, "minute": 47, "second": 29}
